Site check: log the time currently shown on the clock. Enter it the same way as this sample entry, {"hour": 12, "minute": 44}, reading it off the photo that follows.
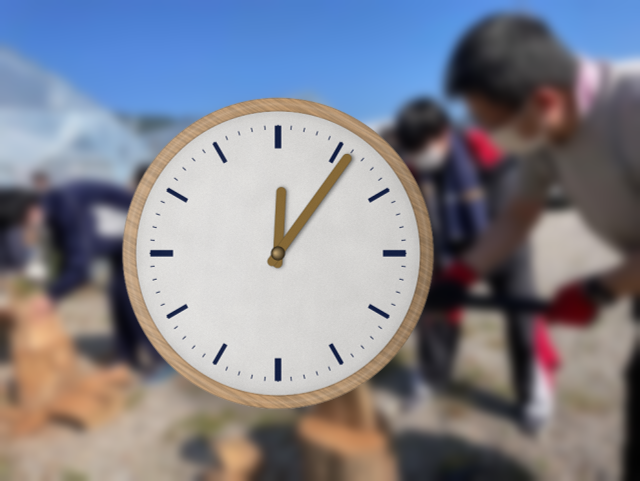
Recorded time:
{"hour": 12, "minute": 6}
